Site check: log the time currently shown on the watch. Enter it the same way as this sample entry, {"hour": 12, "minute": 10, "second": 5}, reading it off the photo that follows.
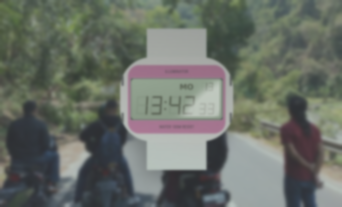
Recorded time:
{"hour": 13, "minute": 42, "second": 33}
